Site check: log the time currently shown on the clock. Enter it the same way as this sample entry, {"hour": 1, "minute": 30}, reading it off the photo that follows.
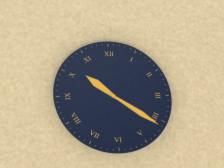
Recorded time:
{"hour": 10, "minute": 21}
